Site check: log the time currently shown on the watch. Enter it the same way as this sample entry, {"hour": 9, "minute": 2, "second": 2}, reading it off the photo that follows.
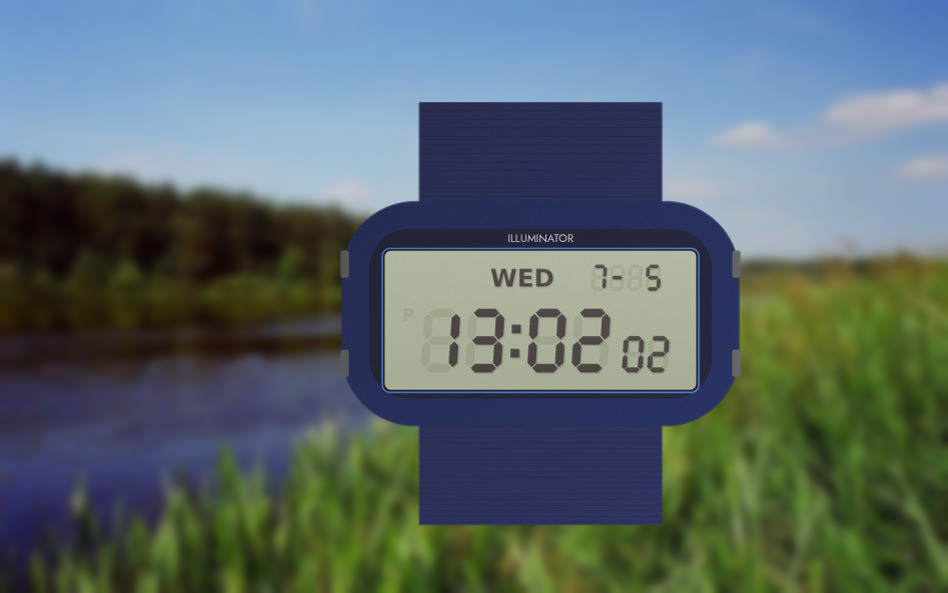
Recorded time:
{"hour": 13, "minute": 2, "second": 2}
